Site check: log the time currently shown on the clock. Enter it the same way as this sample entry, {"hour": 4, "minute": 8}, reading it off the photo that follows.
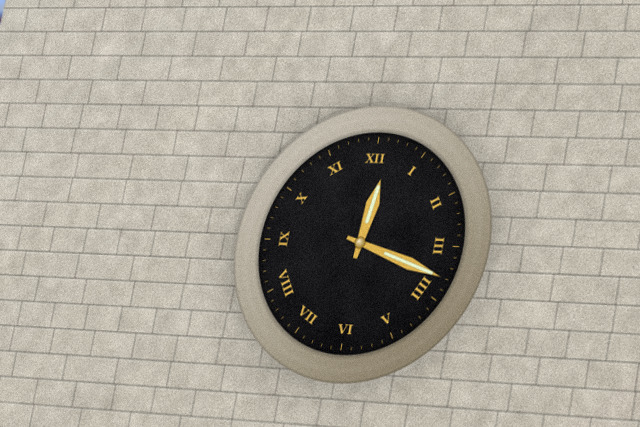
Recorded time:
{"hour": 12, "minute": 18}
